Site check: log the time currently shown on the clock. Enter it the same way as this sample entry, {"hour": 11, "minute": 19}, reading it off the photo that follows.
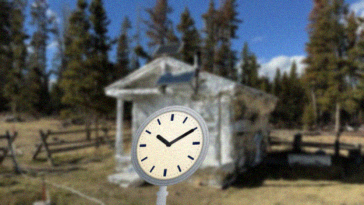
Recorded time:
{"hour": 10, "minute": 10}
